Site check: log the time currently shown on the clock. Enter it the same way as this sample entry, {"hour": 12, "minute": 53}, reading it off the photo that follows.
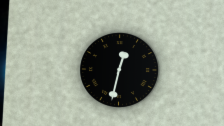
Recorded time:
{"hour": 12, "minute": 32}
